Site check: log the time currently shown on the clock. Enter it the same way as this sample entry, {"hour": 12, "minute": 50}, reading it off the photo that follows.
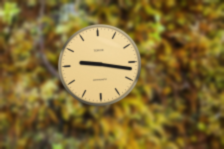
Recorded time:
{"hour": 9, "minute": 17}
